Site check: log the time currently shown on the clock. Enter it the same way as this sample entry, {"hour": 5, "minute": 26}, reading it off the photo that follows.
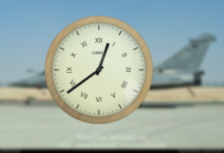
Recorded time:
{"hour": 12, "minute": 39}
